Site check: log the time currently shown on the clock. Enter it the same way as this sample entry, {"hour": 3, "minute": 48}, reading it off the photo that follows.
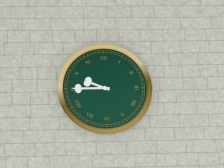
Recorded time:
{"hour": 9, "minute": 45}
